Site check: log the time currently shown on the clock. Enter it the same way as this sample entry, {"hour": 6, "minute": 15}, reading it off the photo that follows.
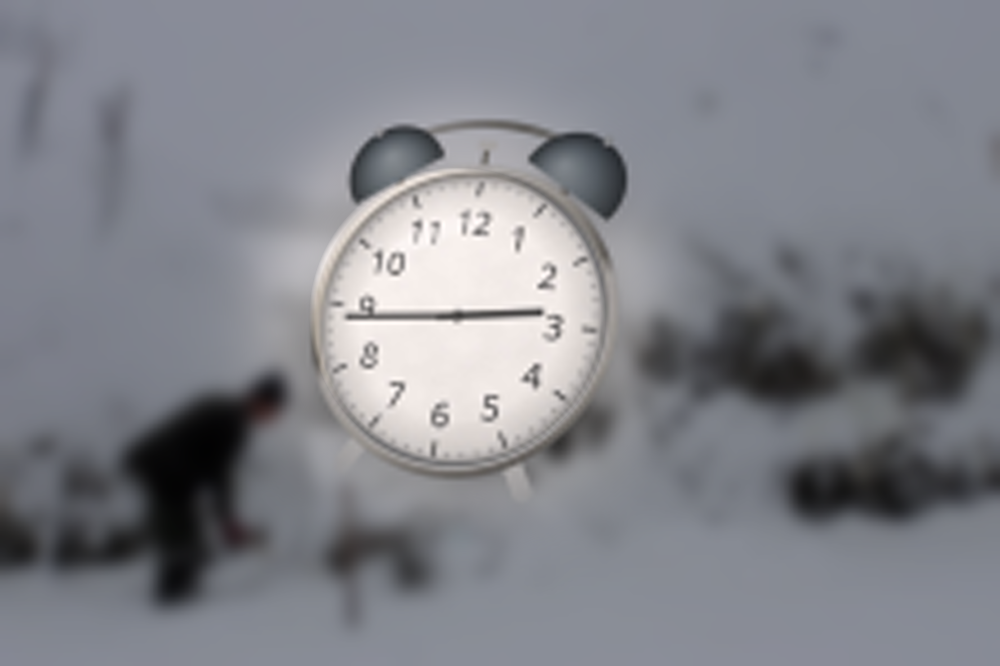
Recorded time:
{"hour": 2, "minute": 44}
